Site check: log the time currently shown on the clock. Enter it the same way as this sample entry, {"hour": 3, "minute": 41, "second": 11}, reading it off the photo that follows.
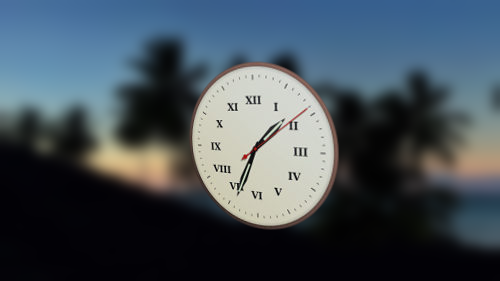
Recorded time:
{"hour": 1, "minute": 34, "second": 9}
